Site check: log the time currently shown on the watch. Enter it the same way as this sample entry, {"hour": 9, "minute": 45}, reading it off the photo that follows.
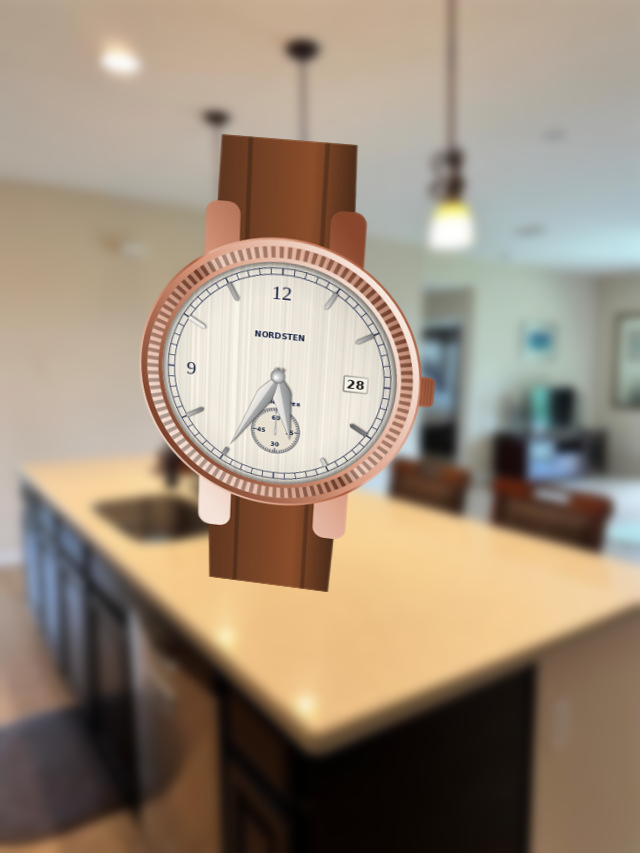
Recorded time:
{"hour": 5, "minute": 35}
